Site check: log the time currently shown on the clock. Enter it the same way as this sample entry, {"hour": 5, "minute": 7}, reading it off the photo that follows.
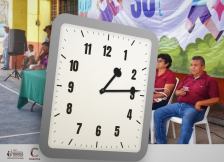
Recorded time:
{"hour": 1, "minute": 14}
